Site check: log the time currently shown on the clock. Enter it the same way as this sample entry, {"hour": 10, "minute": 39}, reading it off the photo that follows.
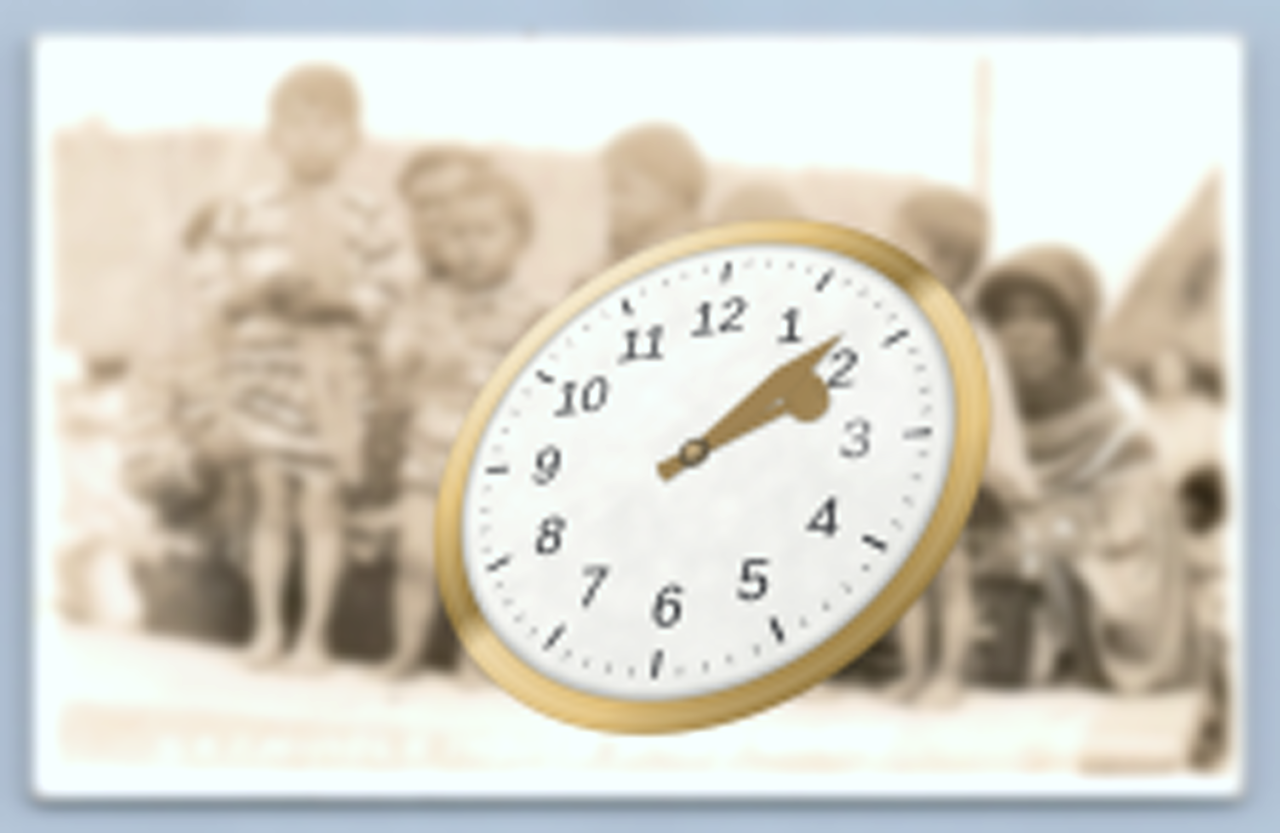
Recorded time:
{"hour": 2, "minute": 8}
